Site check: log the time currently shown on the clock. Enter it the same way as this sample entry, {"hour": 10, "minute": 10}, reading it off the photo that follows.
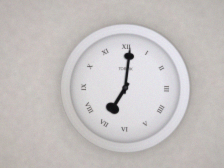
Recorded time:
{"hour": 7, "minute": 1}
